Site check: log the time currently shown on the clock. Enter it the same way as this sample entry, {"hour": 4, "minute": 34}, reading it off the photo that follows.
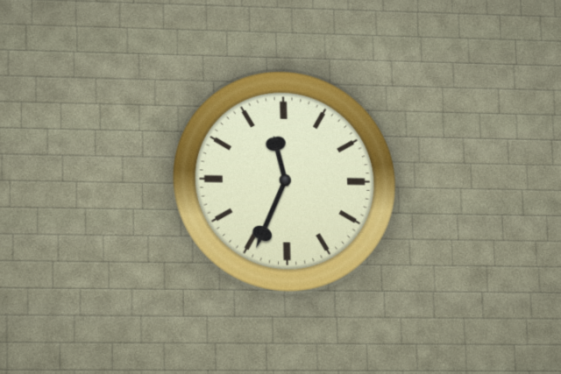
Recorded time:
{"hour": 11, "minute": 34}
